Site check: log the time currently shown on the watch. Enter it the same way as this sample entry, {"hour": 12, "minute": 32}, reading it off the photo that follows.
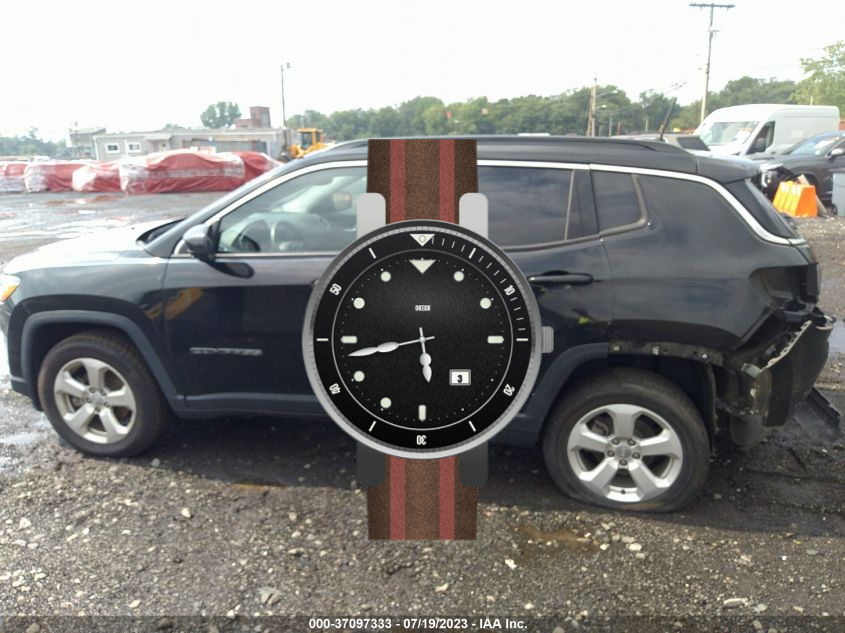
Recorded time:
{"hour": 5, "minute": 43}
